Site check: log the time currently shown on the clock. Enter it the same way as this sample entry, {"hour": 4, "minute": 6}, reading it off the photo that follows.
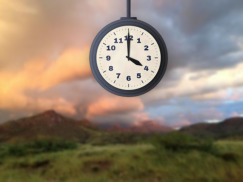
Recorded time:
{"hour": 4, "minute": 0}
